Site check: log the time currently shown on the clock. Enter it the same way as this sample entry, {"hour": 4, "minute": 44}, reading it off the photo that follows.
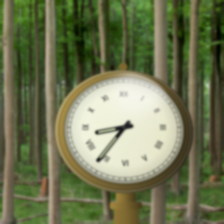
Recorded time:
{"hour": 8, "minute": 36}
